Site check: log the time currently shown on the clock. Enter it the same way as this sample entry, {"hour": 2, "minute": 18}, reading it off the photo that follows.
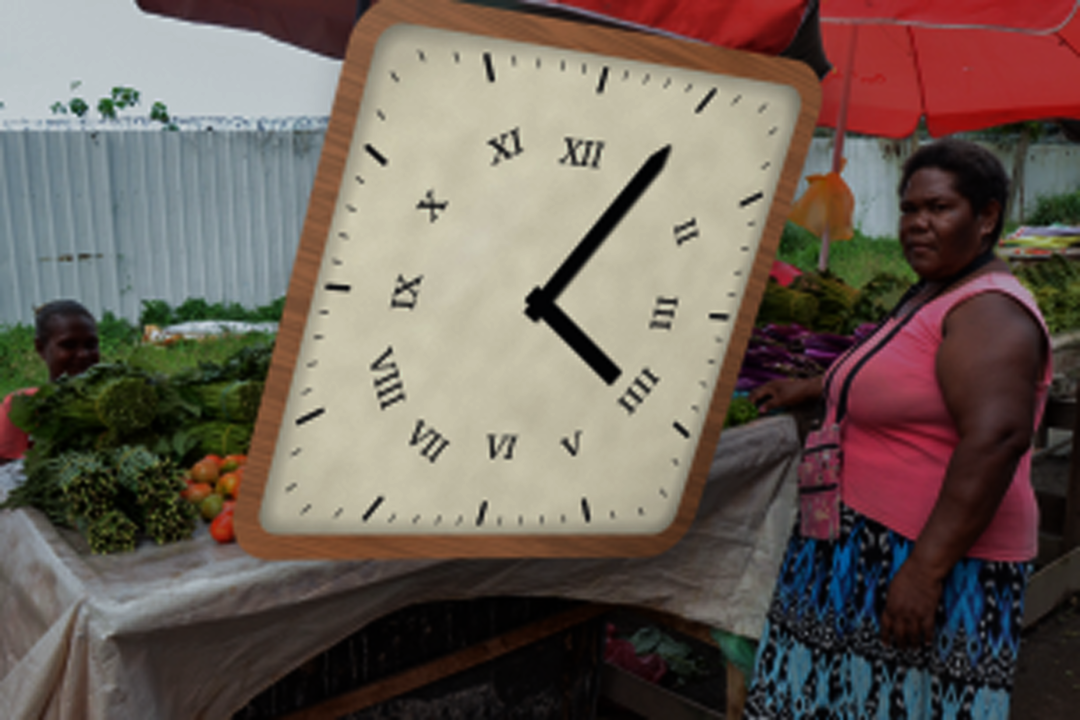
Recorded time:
{"hour": 4, "minute": 5}
